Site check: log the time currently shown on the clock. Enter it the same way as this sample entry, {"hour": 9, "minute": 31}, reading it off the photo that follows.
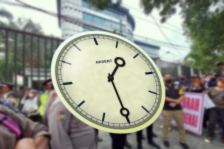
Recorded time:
{"hour": 1, "minute": 30}
